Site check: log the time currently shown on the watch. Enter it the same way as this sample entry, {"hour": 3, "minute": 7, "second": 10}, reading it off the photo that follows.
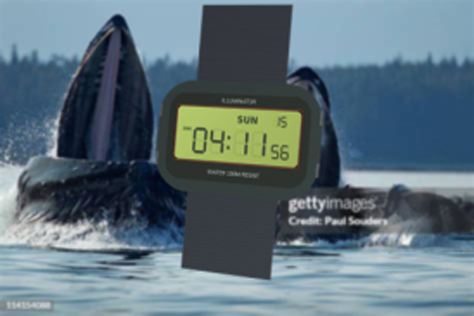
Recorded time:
{"hour": 4, "minute": 11, "second": 56}
